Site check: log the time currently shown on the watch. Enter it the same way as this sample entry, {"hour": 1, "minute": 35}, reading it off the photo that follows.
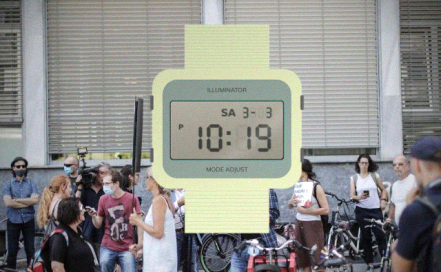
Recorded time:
{"hour": 10, "minute": 19}
